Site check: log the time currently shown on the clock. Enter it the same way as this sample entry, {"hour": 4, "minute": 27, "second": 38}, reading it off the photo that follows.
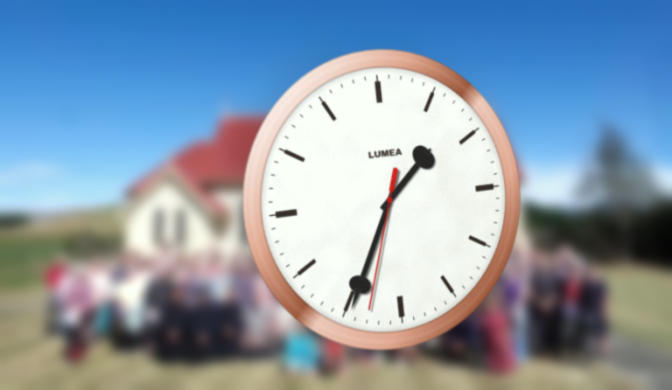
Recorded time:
{"hour": 1, "minute": 34, "second": 33}
